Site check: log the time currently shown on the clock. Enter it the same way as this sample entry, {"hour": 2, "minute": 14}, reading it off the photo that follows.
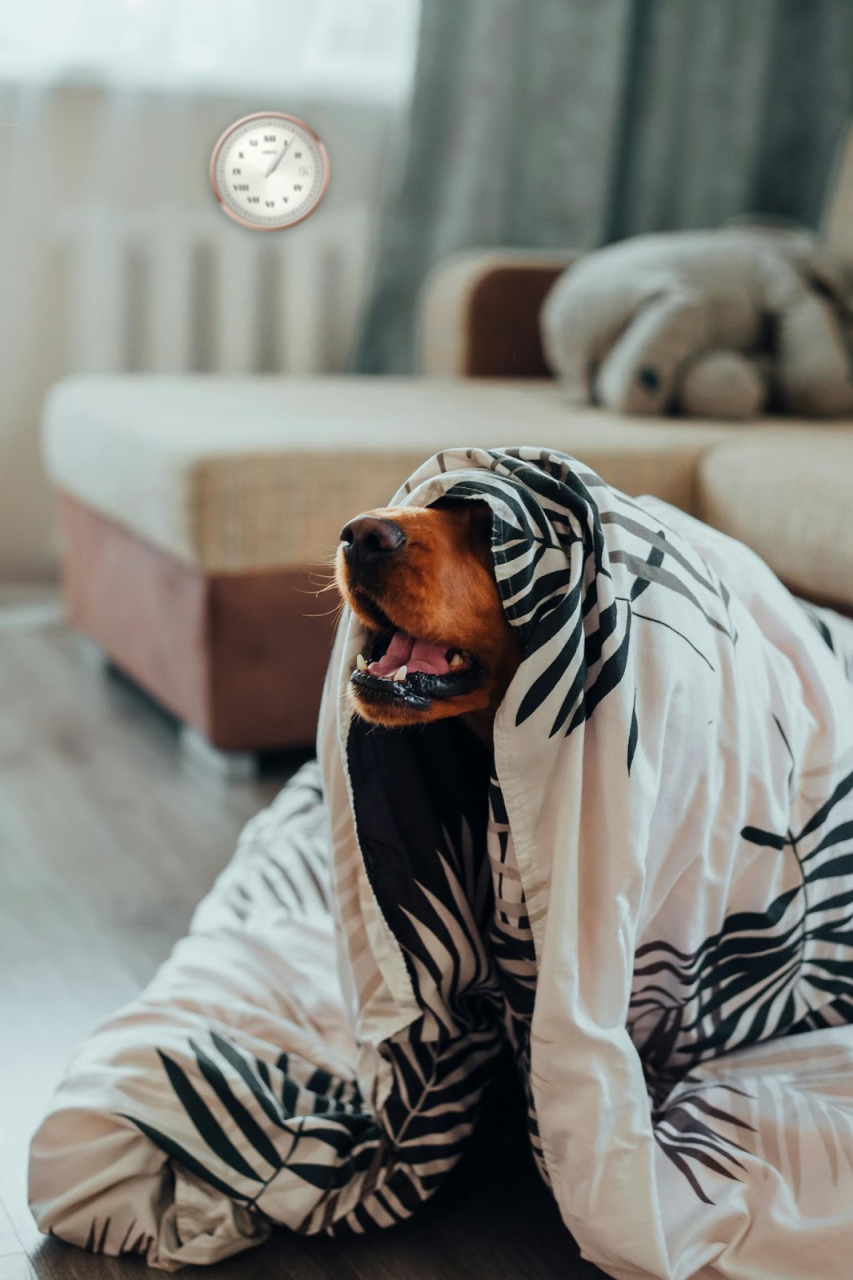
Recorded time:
{"hour": 1, "minute": 6}
